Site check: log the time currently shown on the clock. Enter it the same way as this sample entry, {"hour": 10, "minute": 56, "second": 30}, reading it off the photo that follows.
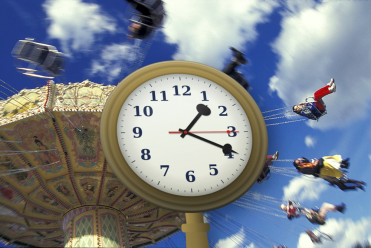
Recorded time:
{"hour": 1, "minute": 19, "second": 15}
